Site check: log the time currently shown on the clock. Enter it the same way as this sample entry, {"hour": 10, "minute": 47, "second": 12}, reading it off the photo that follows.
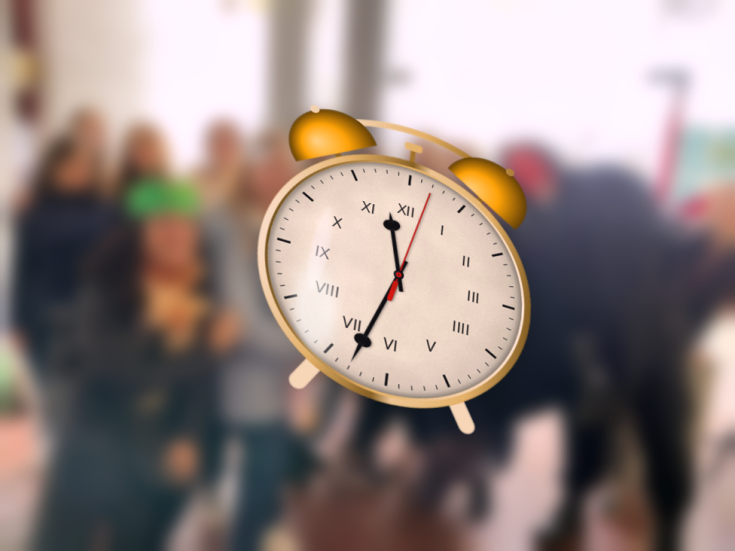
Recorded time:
{"hour": 11, "minute": 33, "second": 2}
